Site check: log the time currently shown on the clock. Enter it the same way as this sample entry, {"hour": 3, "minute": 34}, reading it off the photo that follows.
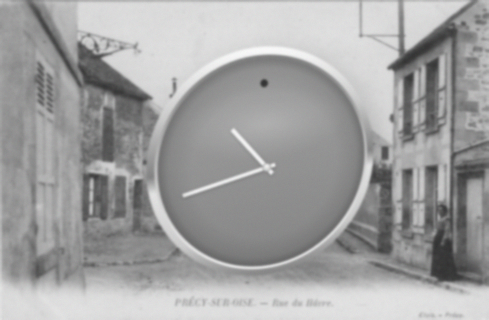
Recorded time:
{"hour": 10, "minute": 43}
